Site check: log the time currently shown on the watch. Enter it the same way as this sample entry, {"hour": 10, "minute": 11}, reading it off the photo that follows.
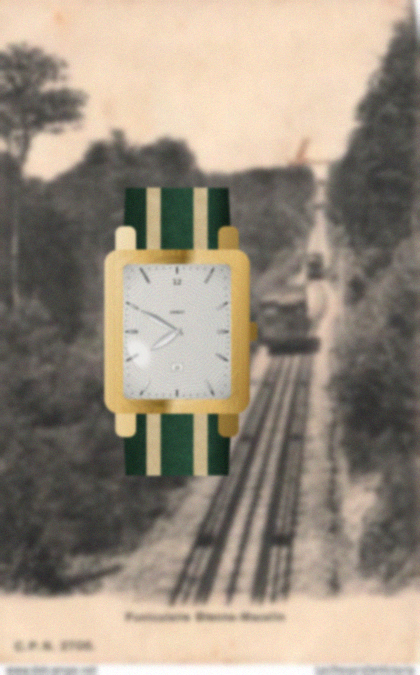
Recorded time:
{"hour": 7, "minute": 50}
